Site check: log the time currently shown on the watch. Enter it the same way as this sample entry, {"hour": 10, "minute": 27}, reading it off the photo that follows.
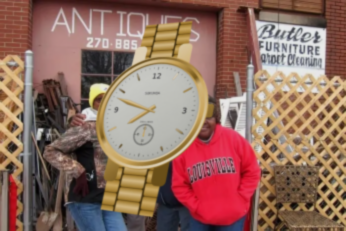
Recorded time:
{"hour": 7, "minute": 48}
